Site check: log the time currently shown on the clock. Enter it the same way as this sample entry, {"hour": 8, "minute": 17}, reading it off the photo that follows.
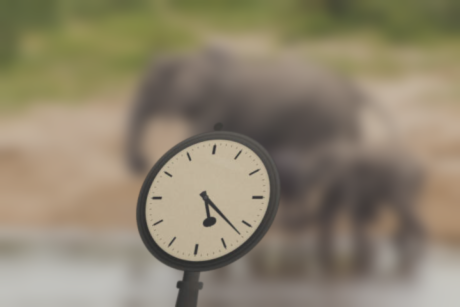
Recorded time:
{"hour": 5, "minute": 22}
